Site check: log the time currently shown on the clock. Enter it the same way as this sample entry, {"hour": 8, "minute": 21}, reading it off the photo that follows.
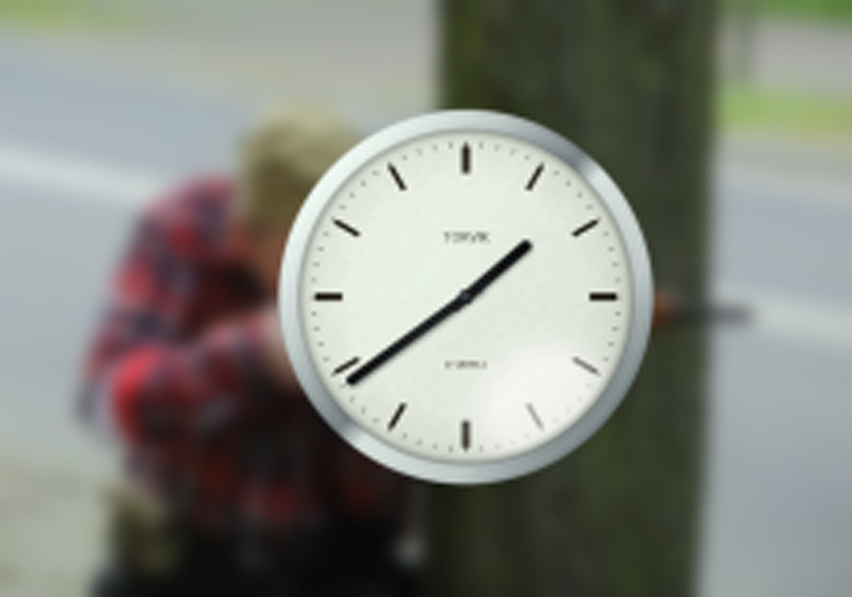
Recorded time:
{"hour": 1, "minute": 39}
